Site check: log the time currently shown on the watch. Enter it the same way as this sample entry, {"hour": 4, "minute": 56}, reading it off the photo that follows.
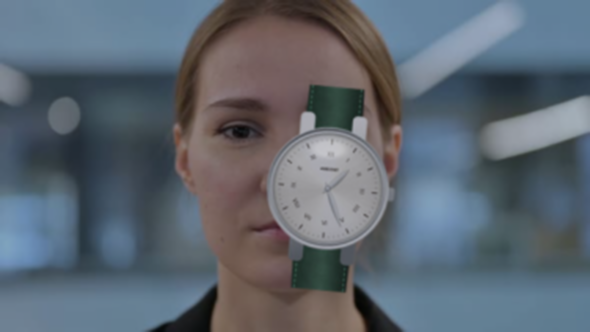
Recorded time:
{"hour": 1, "minute": 26}
